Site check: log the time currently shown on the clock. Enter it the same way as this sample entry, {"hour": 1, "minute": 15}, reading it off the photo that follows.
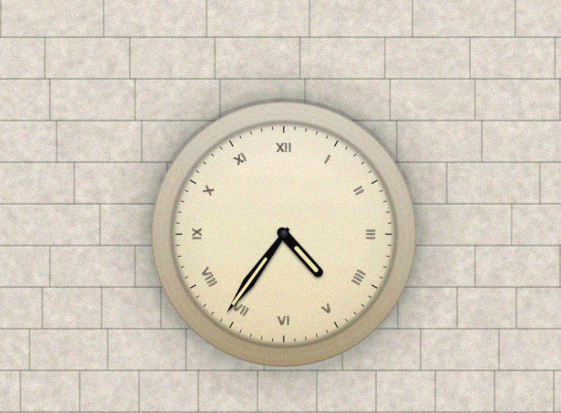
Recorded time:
{"hour": 4, "minute": 36}
